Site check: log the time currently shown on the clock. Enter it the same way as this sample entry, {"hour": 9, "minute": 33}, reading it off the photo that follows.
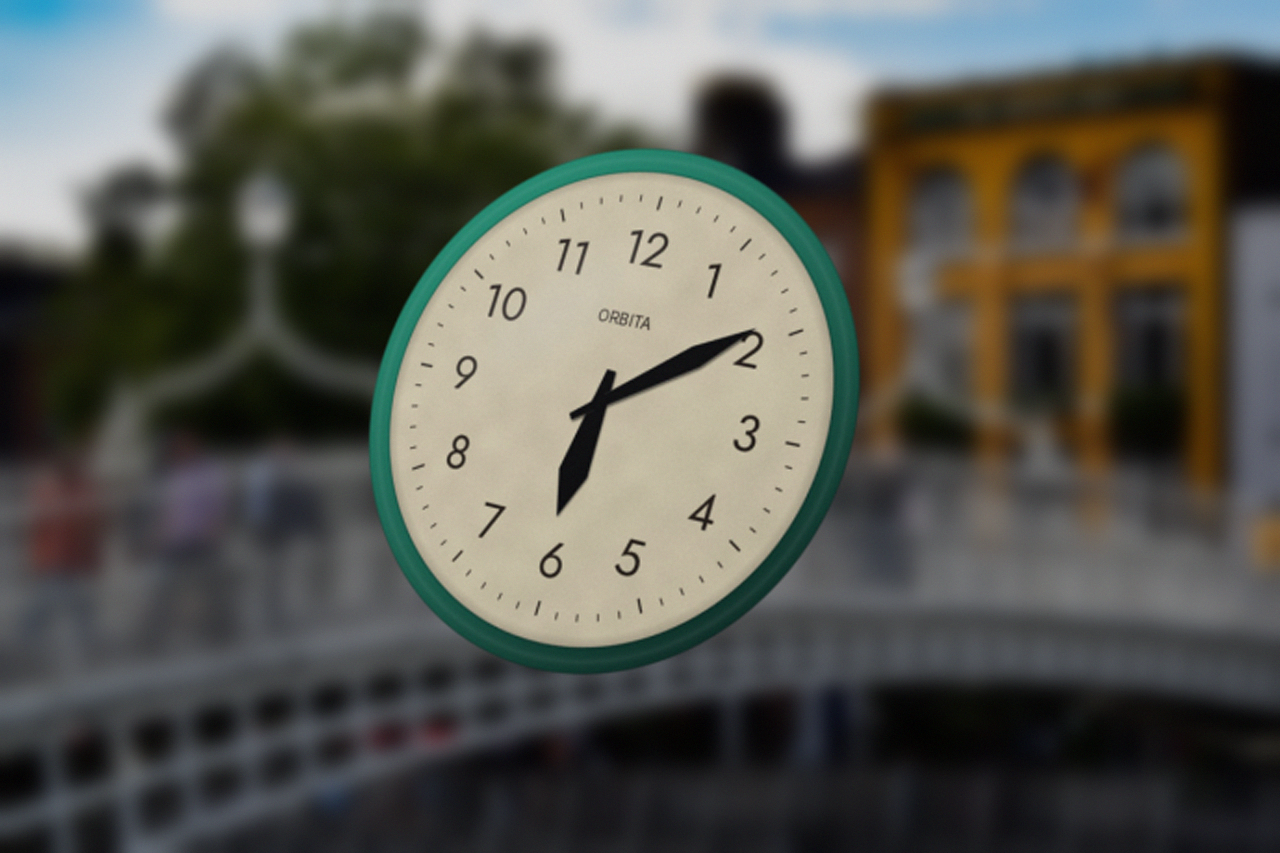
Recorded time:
{"hour": 6, "minute": 9}
